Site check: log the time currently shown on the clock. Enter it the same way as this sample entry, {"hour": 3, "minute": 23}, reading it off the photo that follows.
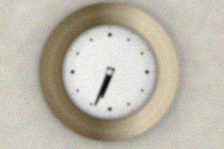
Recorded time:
{"hour": 6, "minute": 34}
